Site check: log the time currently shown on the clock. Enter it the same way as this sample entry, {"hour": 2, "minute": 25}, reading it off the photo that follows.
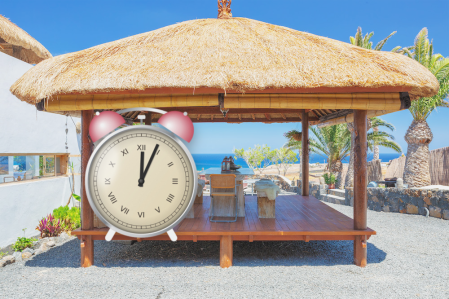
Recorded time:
{"hour": 12, "minute": 4}
